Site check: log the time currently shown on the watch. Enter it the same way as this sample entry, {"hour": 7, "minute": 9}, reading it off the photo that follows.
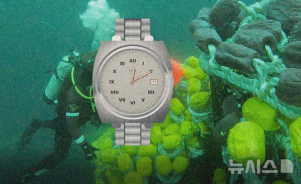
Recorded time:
{"hour": 12, "minute": 10}
